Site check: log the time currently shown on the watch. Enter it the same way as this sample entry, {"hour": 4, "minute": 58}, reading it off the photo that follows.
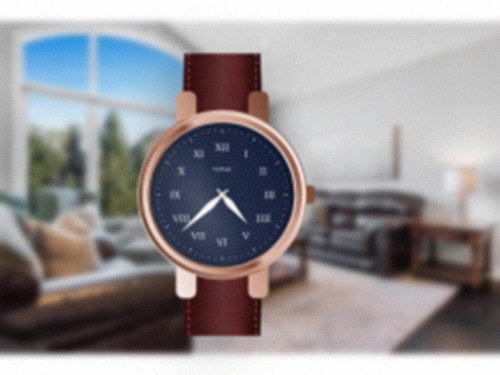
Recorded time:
{"hour": 4, "minute": 38}
